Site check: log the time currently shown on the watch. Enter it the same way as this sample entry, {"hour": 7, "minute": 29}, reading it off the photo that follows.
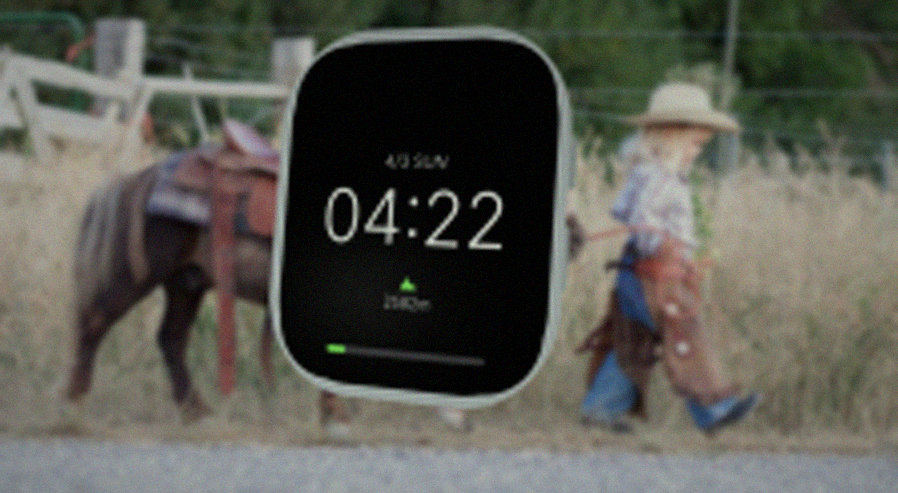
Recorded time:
{"hour": 4, "minute": 22}
